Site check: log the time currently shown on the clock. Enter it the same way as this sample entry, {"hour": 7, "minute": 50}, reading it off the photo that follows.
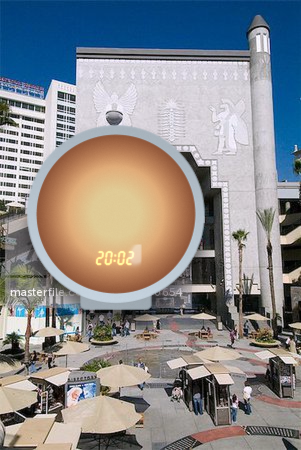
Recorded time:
{"hour": 20, "minute": 2}
